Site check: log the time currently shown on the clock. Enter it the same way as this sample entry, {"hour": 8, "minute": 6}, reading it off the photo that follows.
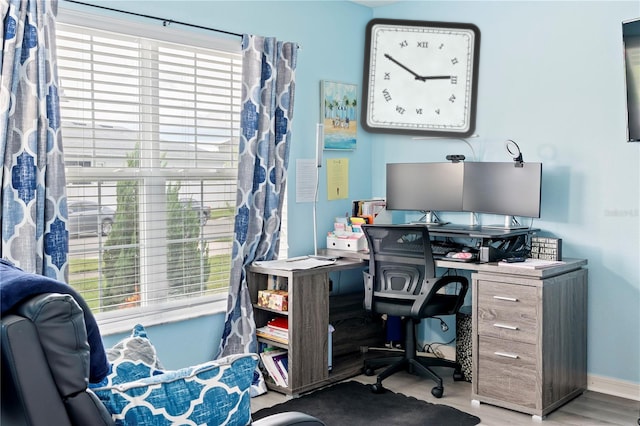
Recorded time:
{"hour": 2, "minute": 50}
